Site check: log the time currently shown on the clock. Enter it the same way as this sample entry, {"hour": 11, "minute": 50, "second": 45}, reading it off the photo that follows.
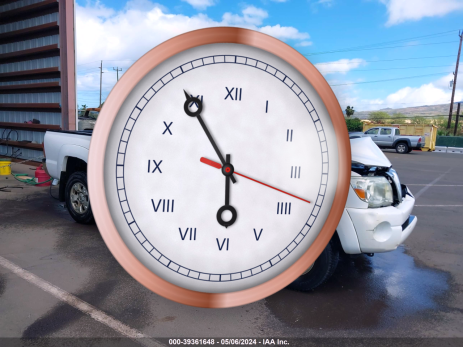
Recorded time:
{"hour": 5, "minute": 54, "second": 18}
